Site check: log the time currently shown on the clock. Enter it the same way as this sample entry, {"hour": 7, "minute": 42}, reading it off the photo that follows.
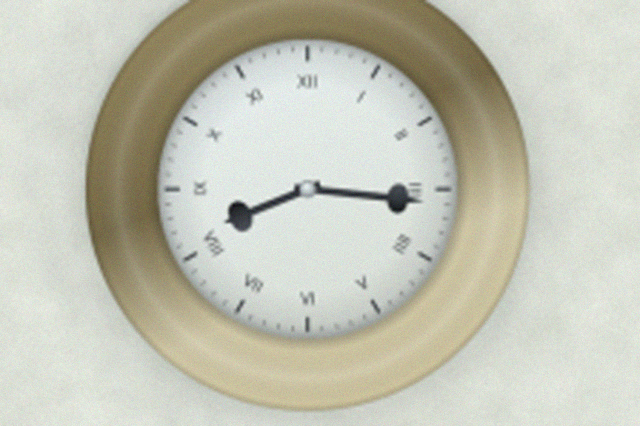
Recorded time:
{"hour": 8, "minute": 16}
